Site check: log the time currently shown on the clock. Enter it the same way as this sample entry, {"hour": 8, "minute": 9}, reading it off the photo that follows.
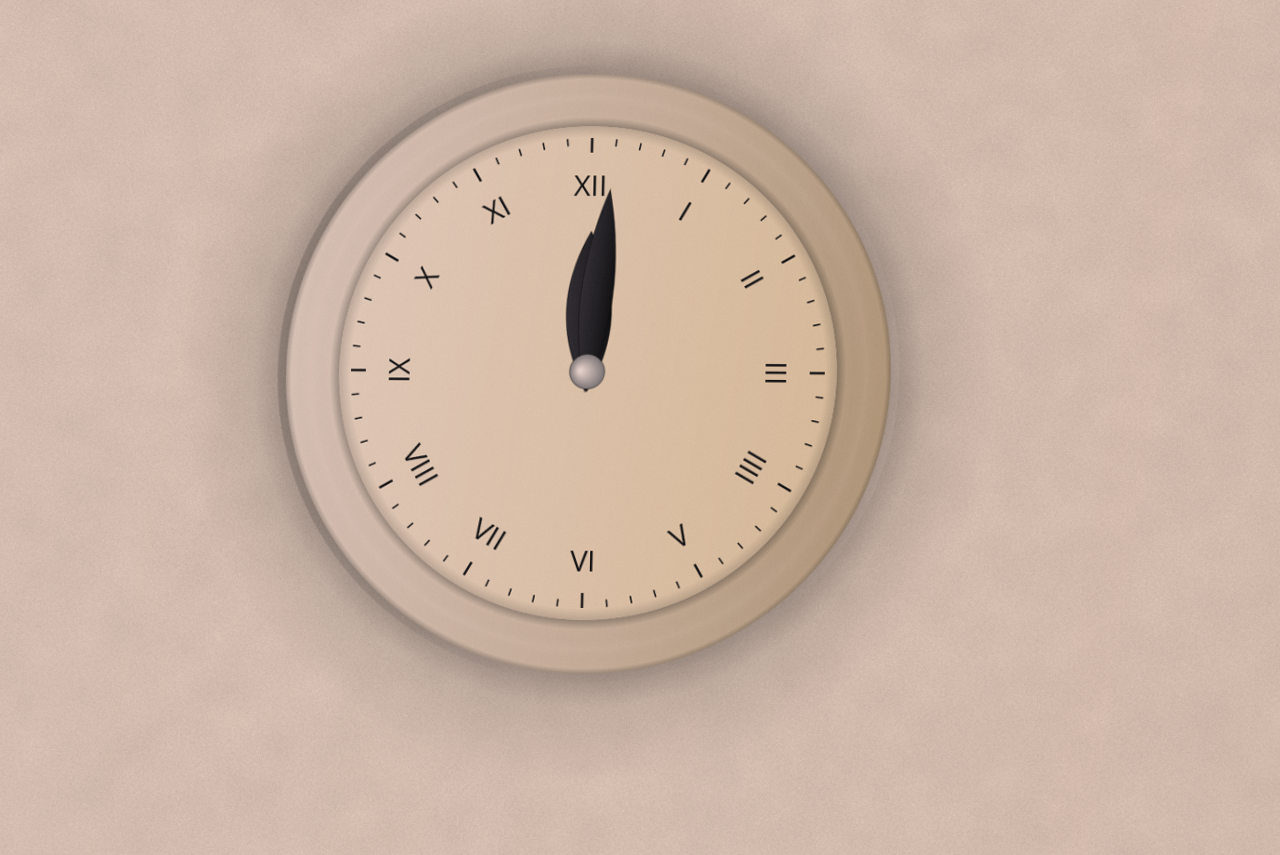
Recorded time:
{"hour": 12, "minute": 1}
